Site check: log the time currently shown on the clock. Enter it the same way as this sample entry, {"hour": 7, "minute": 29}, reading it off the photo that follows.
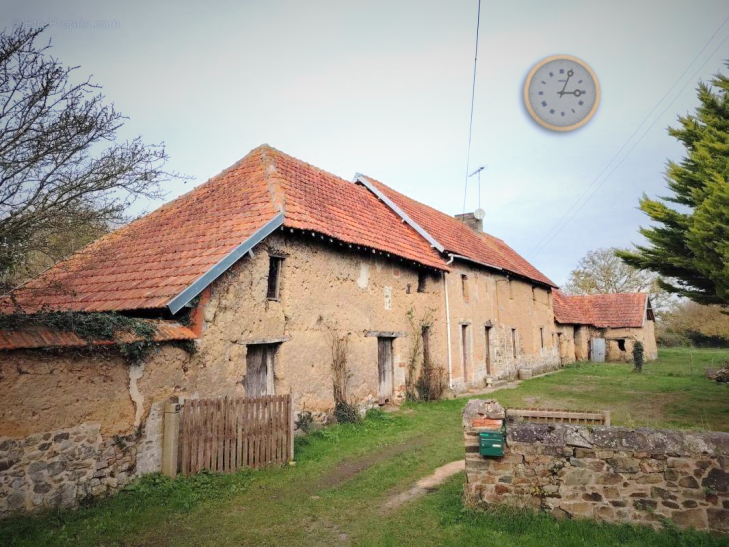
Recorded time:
{"hour": 3, "minute": 4}
